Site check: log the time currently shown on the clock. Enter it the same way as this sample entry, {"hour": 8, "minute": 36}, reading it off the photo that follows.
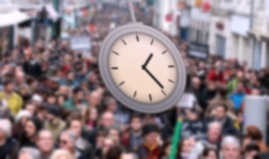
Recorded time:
{"hour": 1, "minute": 24}
